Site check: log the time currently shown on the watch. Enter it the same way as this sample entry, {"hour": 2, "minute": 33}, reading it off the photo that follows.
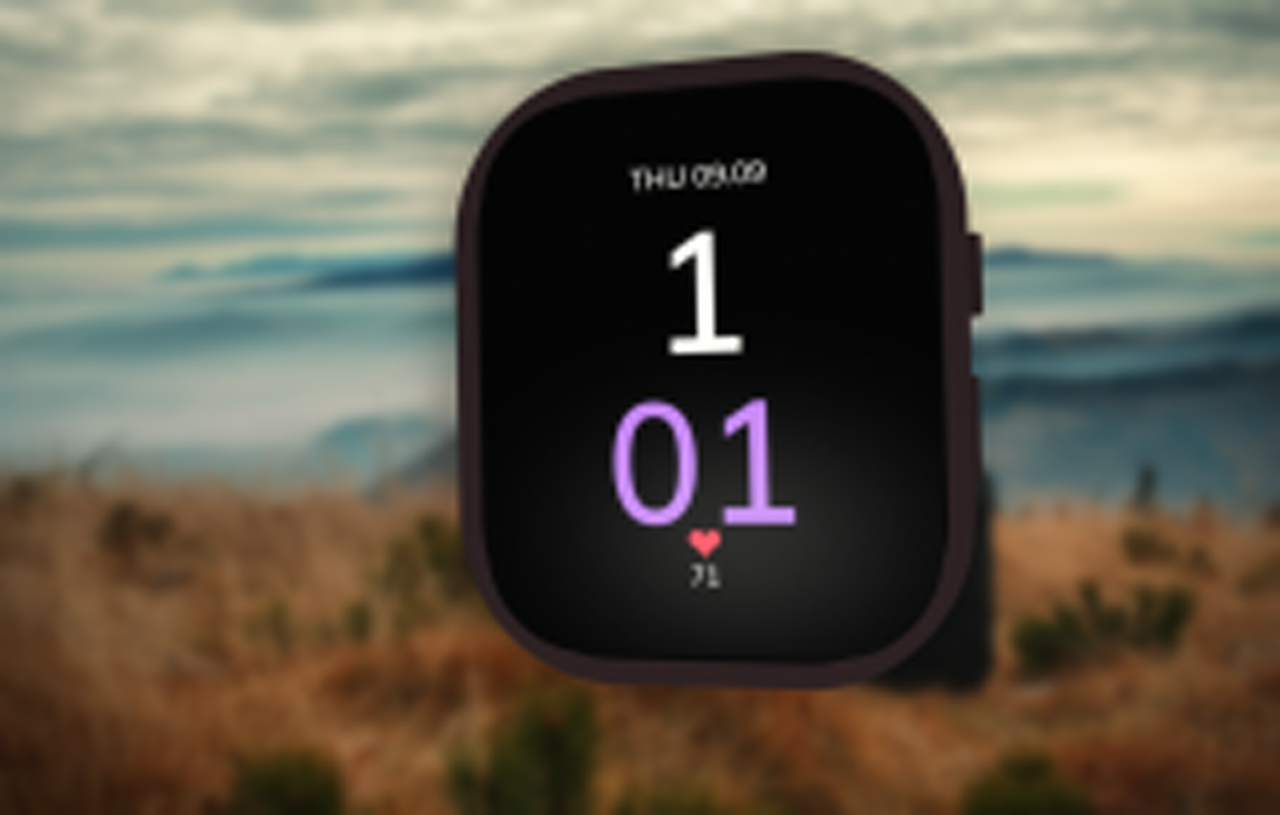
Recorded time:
{"hour": 1, "minute": 1}
